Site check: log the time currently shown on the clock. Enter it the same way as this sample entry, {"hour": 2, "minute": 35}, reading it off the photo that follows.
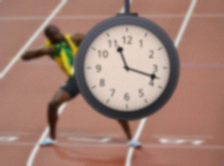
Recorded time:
{"hour": 11, "minute": 18}
